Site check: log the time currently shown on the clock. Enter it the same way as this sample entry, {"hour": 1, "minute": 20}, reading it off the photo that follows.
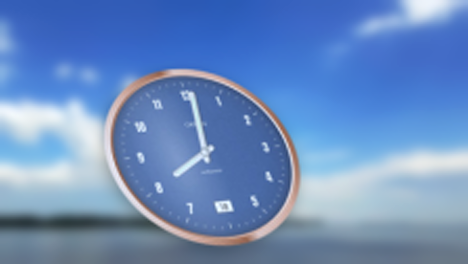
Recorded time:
{"hour": 8, "minute": 1}
